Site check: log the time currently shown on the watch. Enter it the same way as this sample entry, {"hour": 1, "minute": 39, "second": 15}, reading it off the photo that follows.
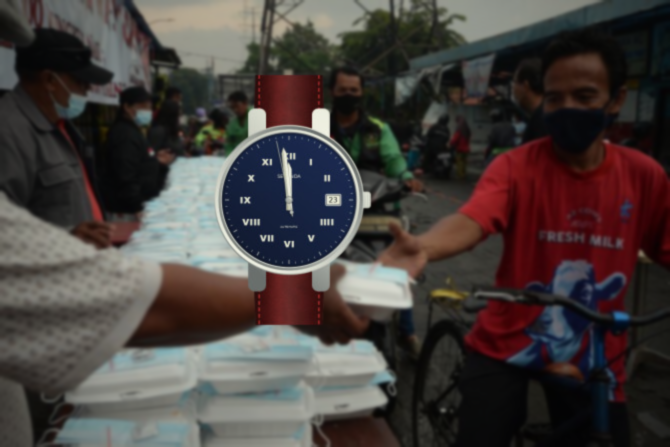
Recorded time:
{"hour": 11, "minute": 58, "second": 58}
